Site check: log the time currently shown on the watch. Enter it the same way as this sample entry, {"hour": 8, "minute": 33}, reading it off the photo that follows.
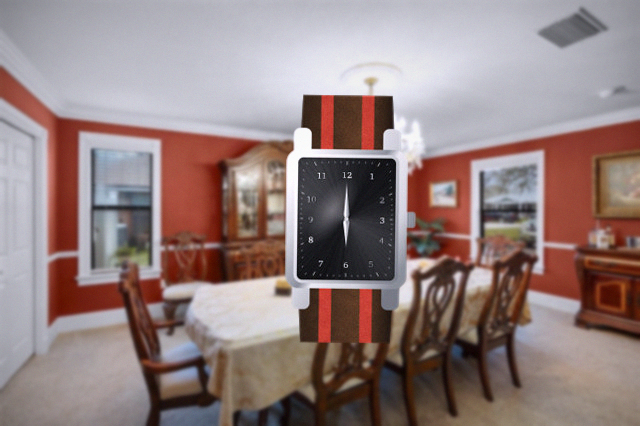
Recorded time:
{"hour": 6, "minute": 0}
